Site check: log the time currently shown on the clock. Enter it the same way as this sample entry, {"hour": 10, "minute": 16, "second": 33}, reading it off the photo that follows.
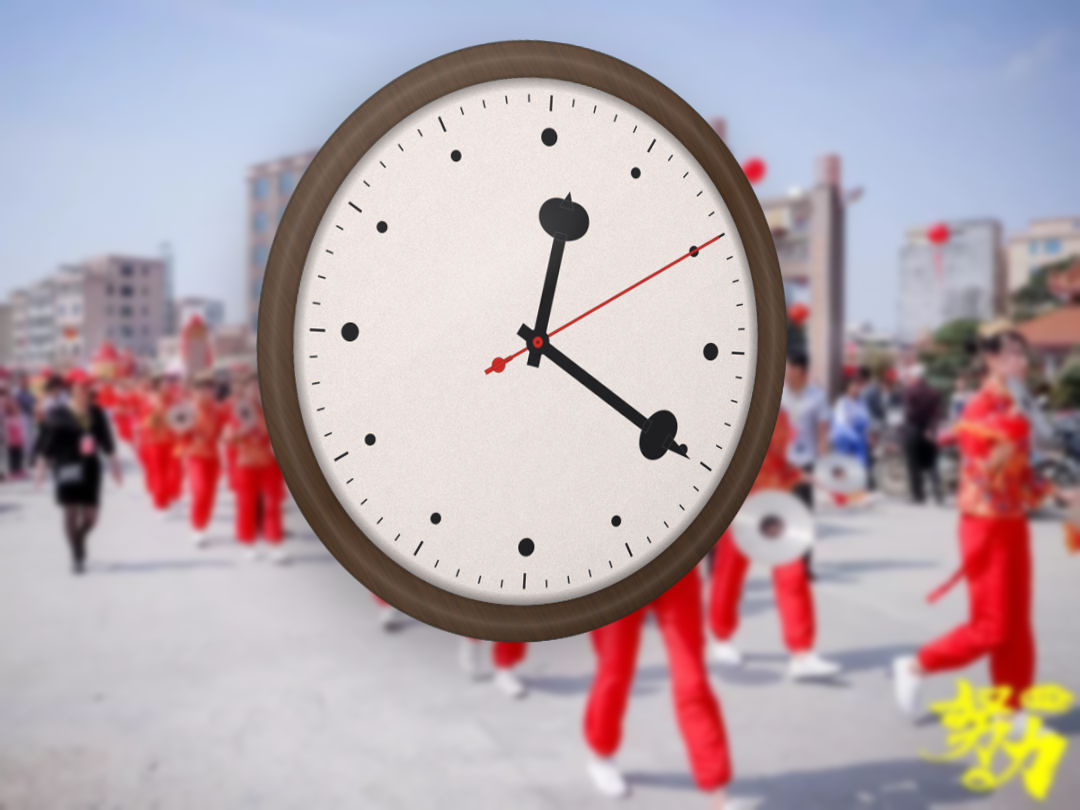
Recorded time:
{"hour": 12, "minute": 20, "second": 10}
